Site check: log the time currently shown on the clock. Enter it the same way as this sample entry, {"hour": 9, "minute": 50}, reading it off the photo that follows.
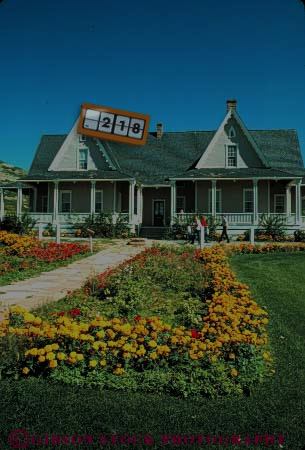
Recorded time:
{"hour": 2, "minute": 18}
